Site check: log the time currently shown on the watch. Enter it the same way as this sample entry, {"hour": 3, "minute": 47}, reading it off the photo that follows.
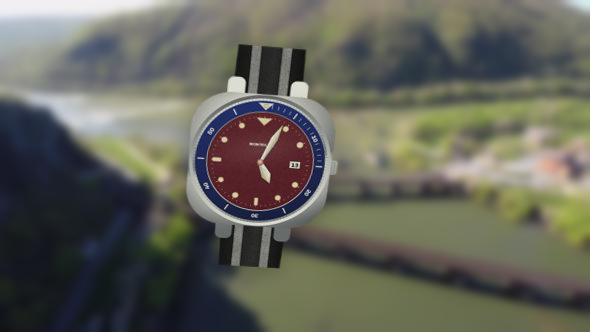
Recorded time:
{"hour": 5, "minute": 4}
